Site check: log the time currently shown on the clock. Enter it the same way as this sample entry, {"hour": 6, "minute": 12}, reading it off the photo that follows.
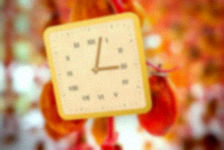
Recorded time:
{"hour": 3, "minute": 3}
